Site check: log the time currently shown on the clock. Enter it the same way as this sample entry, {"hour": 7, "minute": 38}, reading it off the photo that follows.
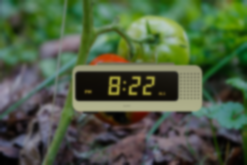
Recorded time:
{"hour": 8, "minute": 22}
